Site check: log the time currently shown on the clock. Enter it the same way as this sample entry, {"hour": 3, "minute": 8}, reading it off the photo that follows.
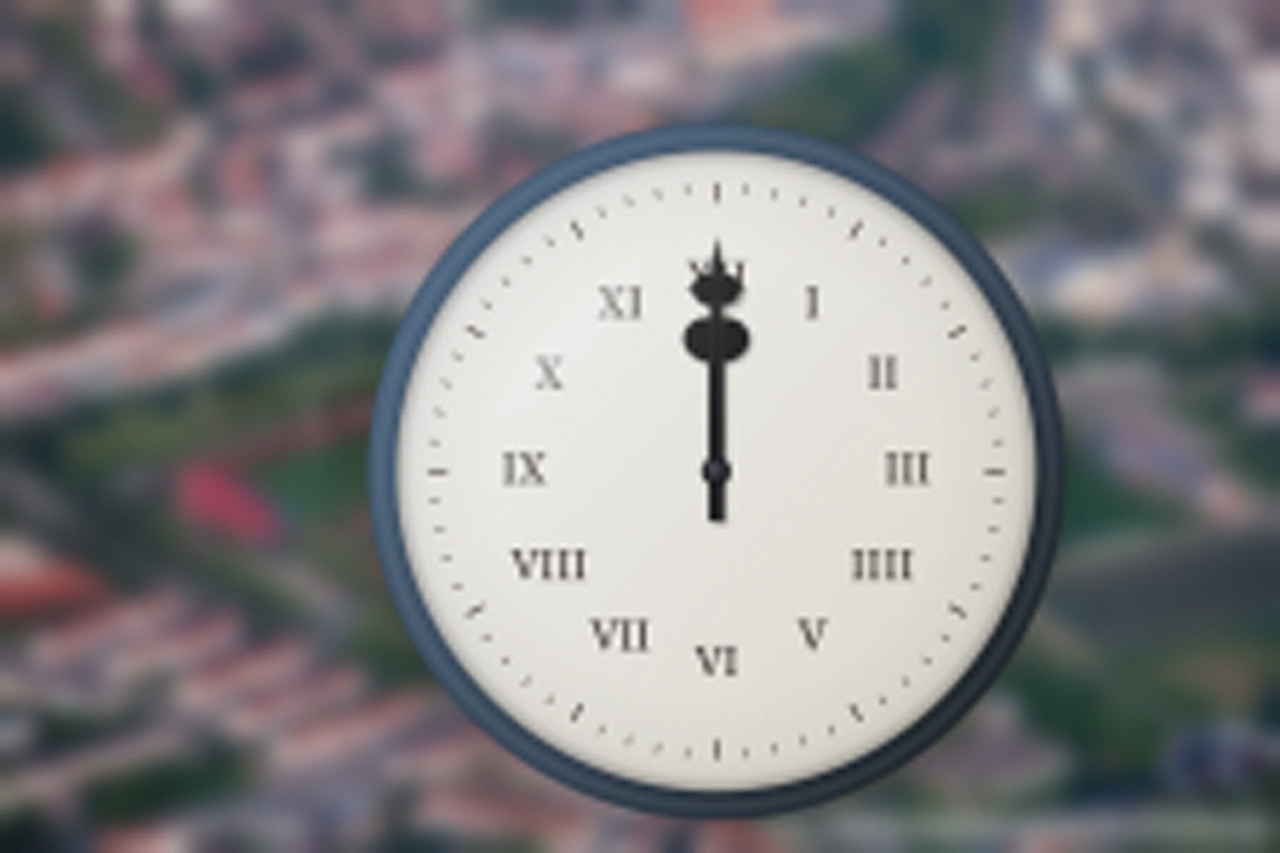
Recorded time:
{"hour": 12, "minute": 0}
